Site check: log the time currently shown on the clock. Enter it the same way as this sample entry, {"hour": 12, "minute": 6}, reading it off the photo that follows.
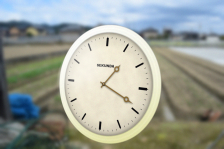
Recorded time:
{"hour": 1, "minute": 19}
